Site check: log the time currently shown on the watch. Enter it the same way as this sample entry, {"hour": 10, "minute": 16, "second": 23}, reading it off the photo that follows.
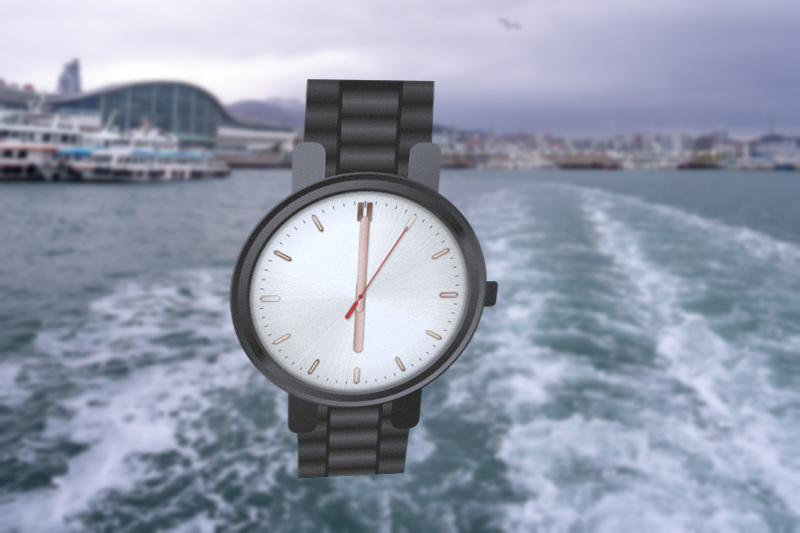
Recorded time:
{"hour": 6, "minute": 0, "second": 5}
